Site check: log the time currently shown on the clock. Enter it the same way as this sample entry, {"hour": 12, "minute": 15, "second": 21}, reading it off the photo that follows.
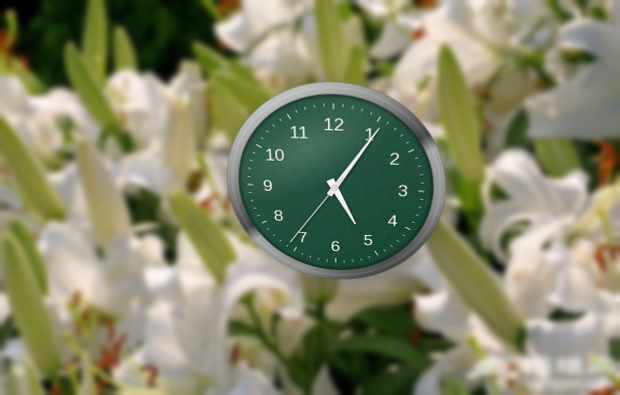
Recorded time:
{"hour": 5, "minute": 5, "second": 36}
